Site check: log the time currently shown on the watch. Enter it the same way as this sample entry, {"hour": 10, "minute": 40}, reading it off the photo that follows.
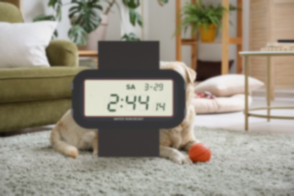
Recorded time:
{"hour": 2, "minute": 44}
